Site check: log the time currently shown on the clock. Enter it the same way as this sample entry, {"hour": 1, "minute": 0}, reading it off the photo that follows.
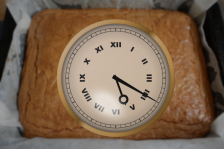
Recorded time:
{"hour": 5, "minute": 20}
